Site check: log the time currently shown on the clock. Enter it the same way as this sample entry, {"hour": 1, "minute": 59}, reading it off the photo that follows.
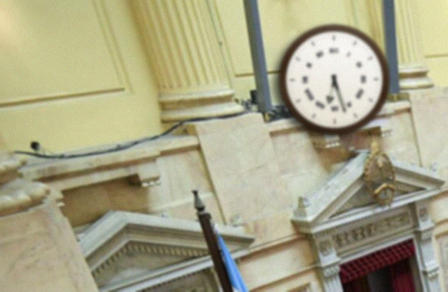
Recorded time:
{"hour": 6, "minute": 27}
